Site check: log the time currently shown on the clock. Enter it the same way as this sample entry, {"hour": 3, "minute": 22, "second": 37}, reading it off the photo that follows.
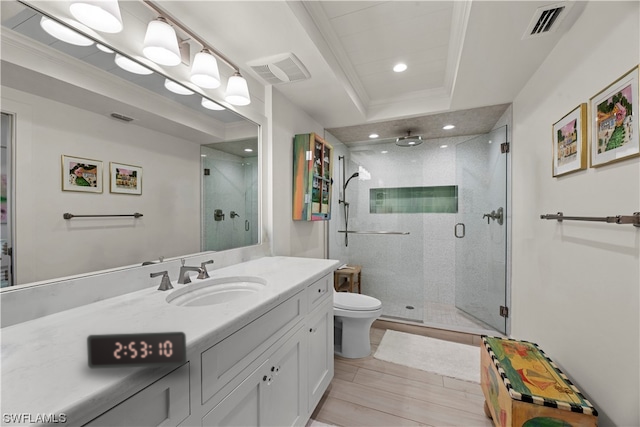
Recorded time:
{"hour": 2, "minute": 53, "second": 10}
